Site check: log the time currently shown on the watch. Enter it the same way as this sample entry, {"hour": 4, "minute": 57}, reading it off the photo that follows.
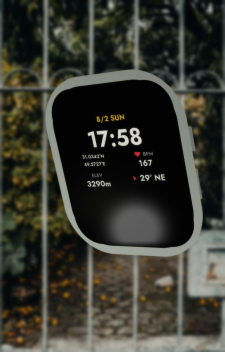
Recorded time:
{"hour": 17, "minute": 58}
